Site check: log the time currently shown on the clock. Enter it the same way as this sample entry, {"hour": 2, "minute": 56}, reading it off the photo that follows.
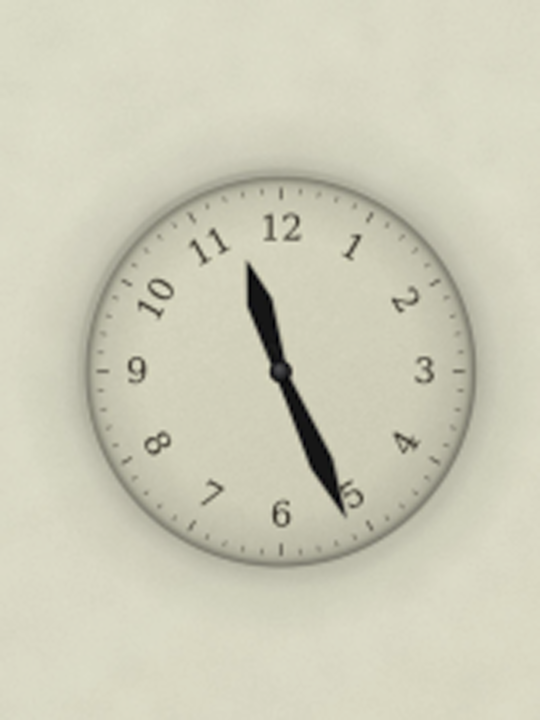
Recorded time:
{"hour": 11, "minute": 26}
